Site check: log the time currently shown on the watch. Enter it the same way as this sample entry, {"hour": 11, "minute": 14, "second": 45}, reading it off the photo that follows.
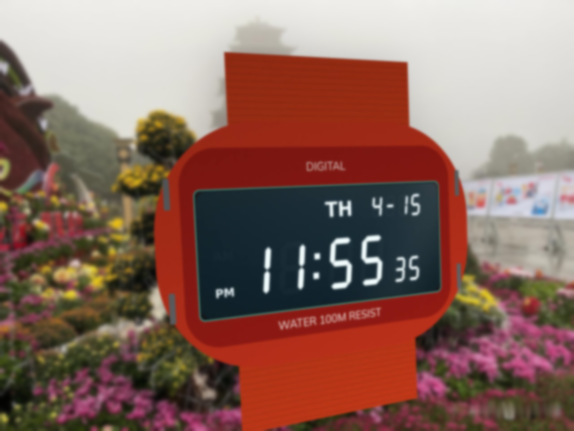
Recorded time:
{"hour": 11, "minute": 55, "second": 35}
